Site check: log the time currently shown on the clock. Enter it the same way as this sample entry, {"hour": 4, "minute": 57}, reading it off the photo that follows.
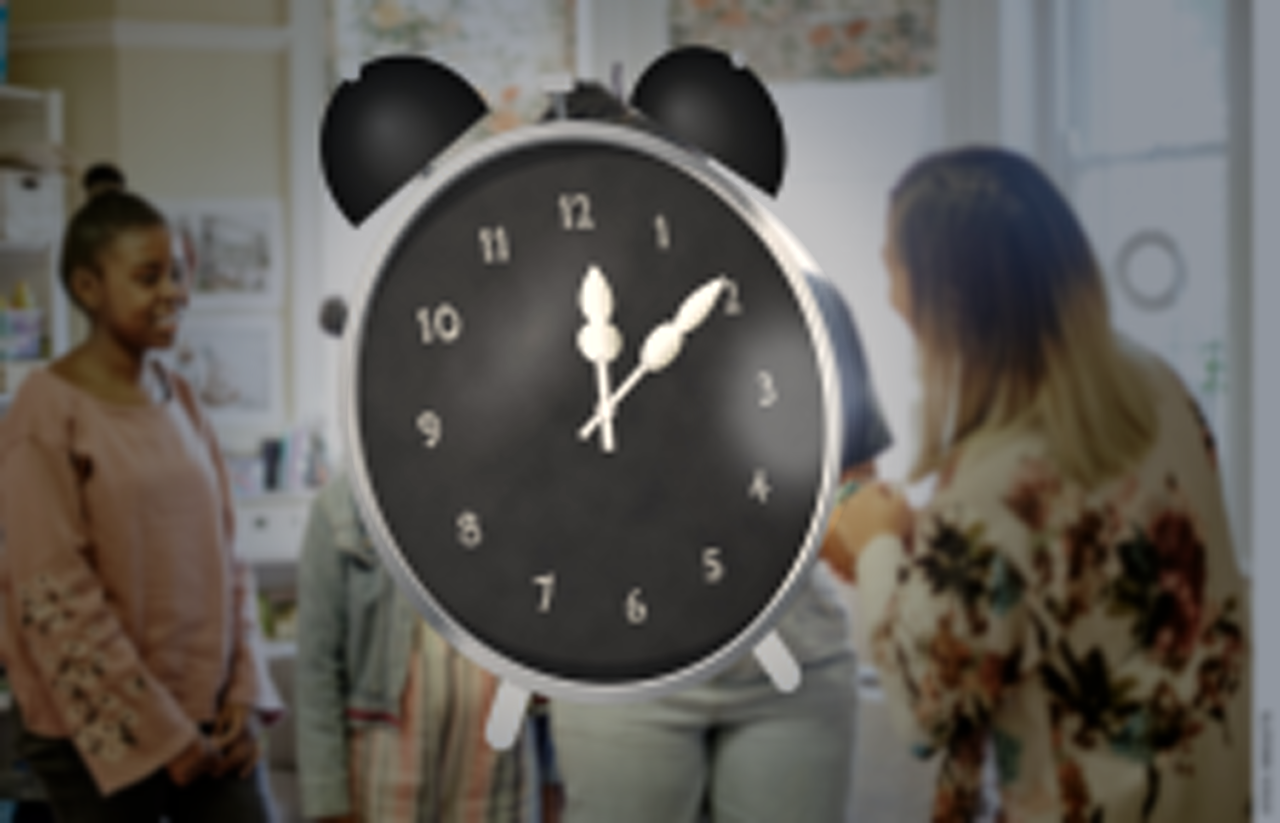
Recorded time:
{"hour": 12, "minute": 9}
